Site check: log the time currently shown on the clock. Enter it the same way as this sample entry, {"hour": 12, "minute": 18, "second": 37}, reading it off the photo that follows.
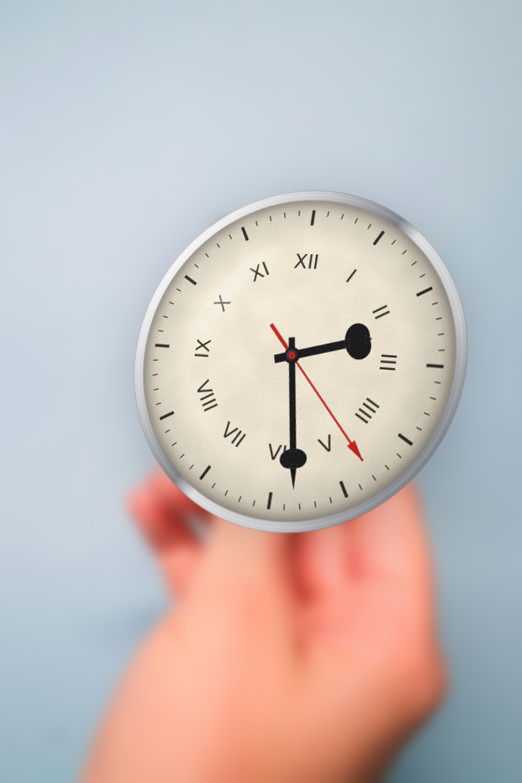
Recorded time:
{"hour": 2, "minute": 28, "second": 23}
